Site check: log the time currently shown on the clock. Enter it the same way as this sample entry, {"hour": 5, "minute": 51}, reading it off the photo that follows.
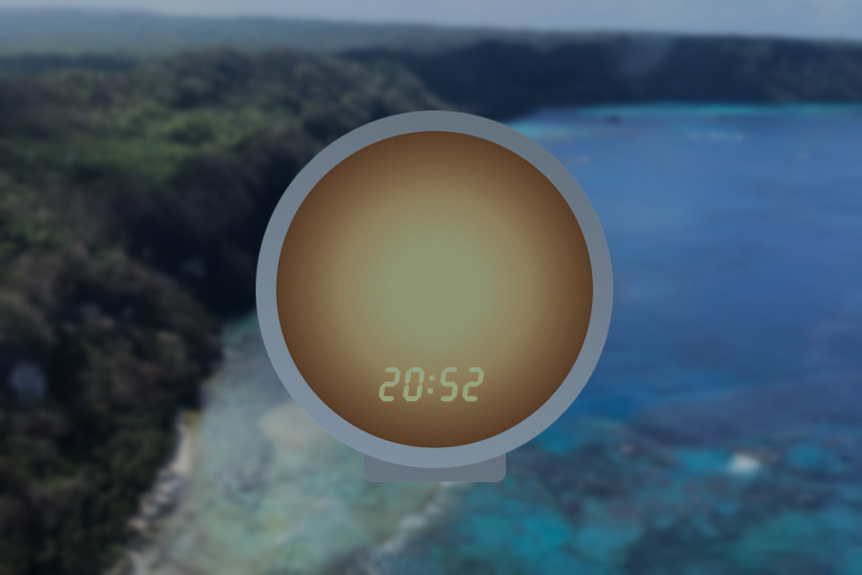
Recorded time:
{"hour": 20, "minute": 52}
